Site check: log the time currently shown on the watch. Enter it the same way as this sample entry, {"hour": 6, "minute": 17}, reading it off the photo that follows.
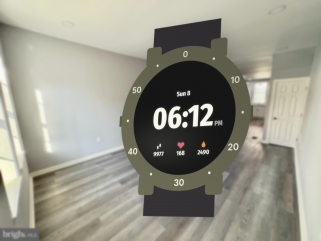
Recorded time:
{"hour": 6, "minute": 12}
